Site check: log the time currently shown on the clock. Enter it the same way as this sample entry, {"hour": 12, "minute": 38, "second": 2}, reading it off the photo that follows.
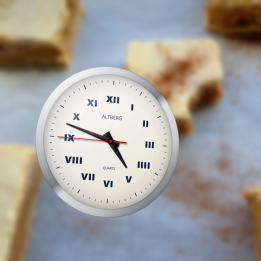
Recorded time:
{"hour": 4, "minute": 47, "second": 45}
